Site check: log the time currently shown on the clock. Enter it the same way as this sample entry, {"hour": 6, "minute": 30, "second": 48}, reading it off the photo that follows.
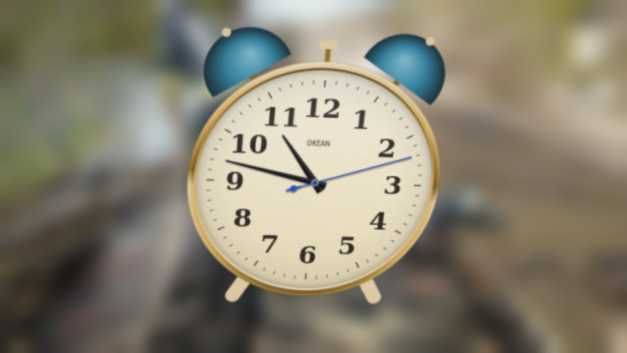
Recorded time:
{"hour": 10, "minute": 47, "second": 12}
